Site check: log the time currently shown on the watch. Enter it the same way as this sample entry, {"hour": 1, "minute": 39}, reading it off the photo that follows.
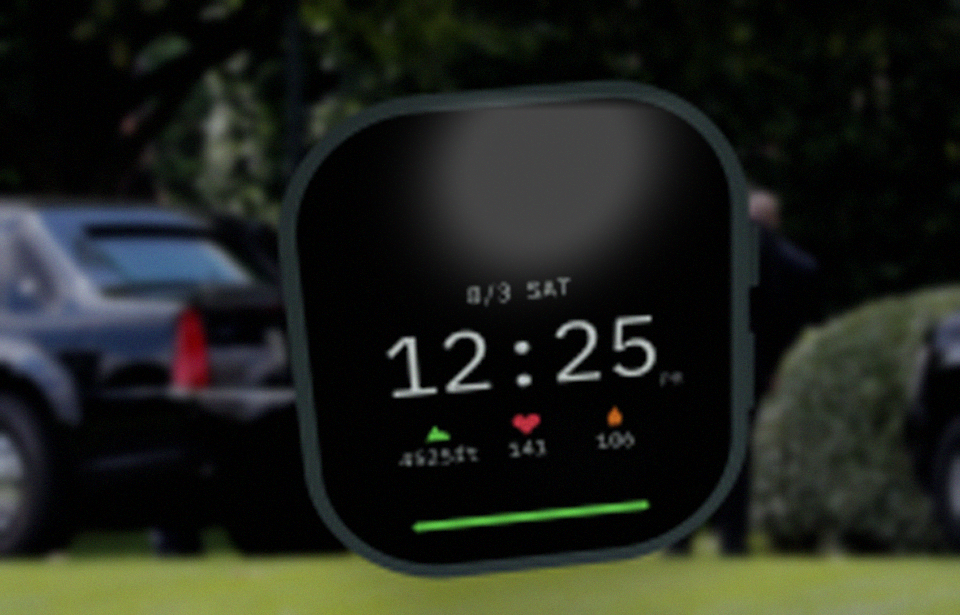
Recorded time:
{"hour": 12, "minute": 25}
